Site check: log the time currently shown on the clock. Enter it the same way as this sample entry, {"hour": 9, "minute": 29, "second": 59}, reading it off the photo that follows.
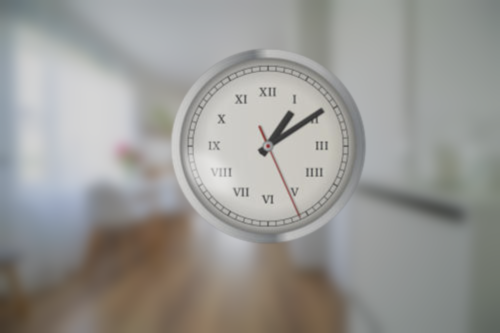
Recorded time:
{"hour": 1, "minute": 9, "second": 26}
